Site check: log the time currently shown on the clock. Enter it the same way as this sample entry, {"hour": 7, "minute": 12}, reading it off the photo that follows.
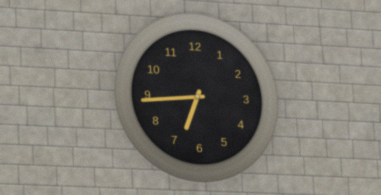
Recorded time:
{"hour": 6, "minute": 44}
